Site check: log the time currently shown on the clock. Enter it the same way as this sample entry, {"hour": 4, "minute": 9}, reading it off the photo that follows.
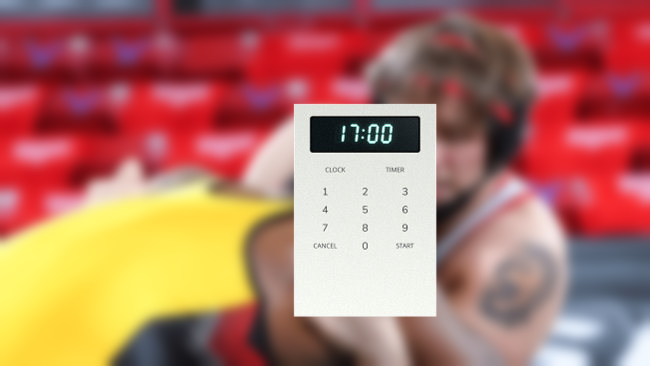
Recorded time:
{"hour": 17, "minute": 0}
